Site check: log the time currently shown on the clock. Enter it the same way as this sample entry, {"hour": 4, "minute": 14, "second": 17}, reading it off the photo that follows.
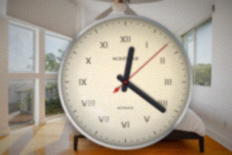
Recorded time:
{"hour": 12, "minute": 21, "second": 8}
